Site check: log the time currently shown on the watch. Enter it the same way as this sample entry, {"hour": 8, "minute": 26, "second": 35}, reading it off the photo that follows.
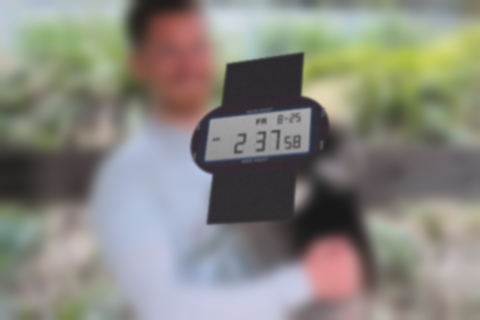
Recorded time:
{"hour": 2, "minute": 37, "second": 58}
